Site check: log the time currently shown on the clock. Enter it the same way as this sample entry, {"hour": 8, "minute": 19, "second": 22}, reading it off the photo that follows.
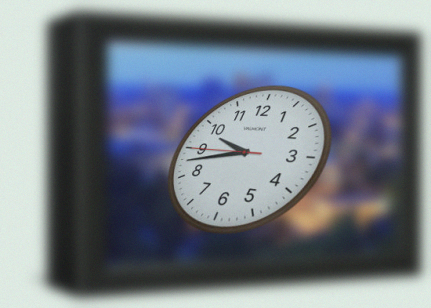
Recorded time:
{"hour": 9, "minute": 42, "second": 45}
